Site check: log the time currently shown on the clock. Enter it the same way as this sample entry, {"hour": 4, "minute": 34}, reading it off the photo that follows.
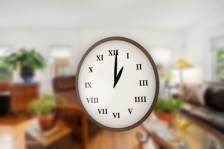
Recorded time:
{"hour": 1, "minute": 1}
